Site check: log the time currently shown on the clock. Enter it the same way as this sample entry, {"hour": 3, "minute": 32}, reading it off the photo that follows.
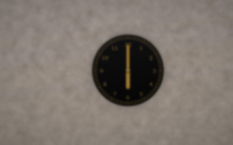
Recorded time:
{"hour": 6, "minute": 0}
